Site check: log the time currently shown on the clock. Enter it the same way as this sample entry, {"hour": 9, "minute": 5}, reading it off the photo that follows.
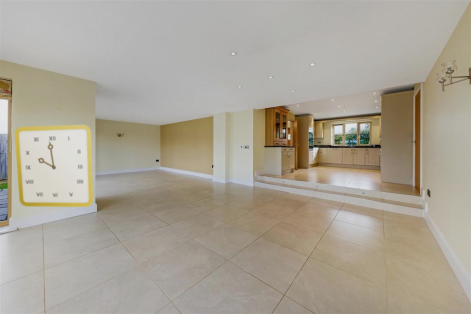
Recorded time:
{"hour": 9, "minute": 59}
